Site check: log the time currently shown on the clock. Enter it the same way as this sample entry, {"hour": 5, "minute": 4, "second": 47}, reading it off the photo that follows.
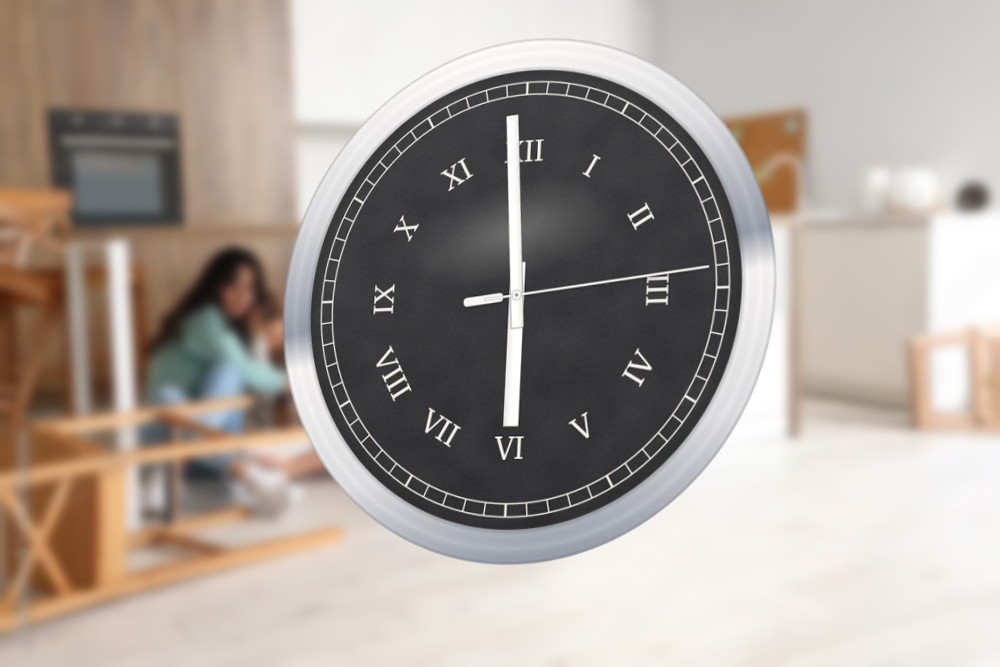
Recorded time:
{"hour": 5, "minute": 59, "second": 14}
